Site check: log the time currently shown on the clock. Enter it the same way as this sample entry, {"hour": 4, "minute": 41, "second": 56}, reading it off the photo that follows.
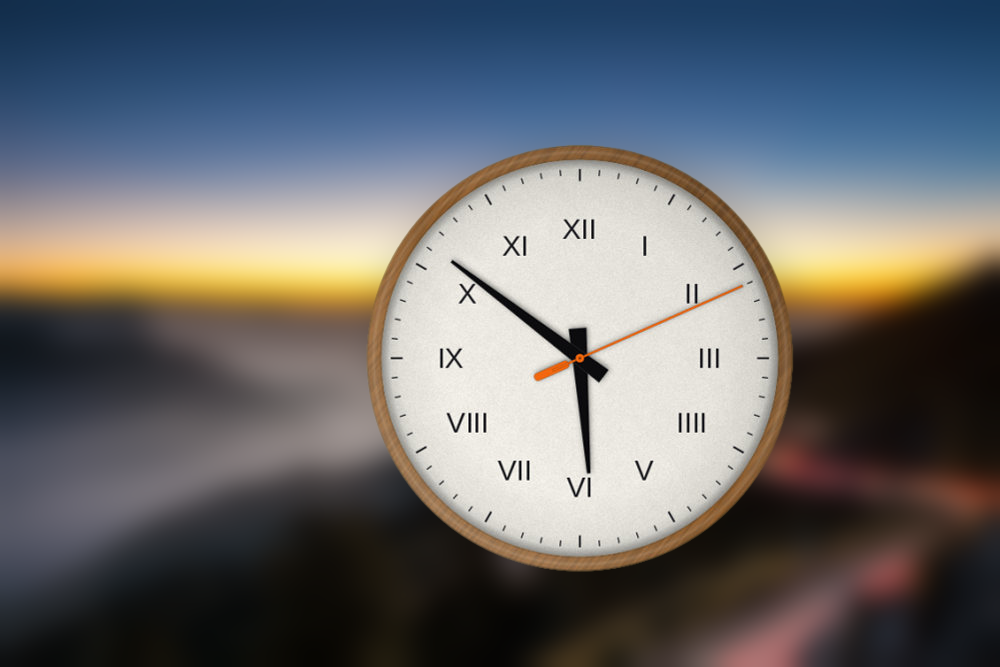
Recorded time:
{"hour": 5, "minute": 51, "second": 11}
